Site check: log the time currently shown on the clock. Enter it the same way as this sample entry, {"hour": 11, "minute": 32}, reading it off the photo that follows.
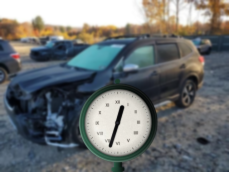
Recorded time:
{"hour": 12, "minute": 33}
